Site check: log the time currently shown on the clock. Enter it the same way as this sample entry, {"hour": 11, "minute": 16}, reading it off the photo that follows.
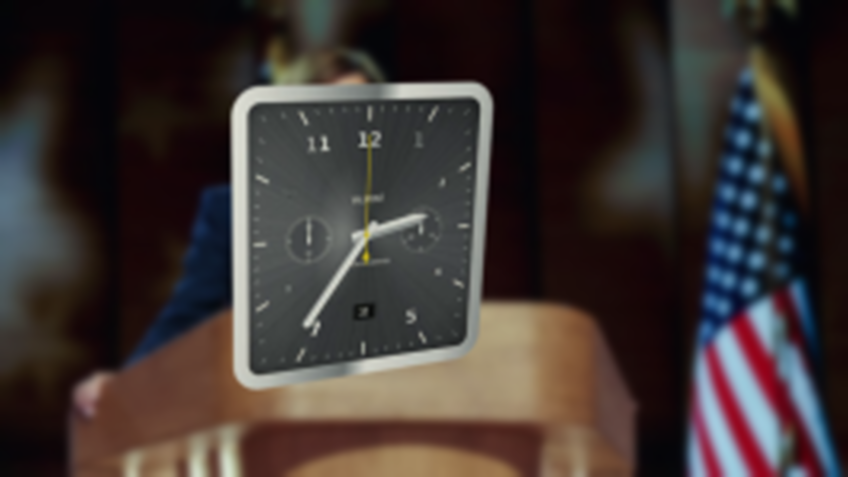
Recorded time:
{"hour": 2, "minute": 36}
